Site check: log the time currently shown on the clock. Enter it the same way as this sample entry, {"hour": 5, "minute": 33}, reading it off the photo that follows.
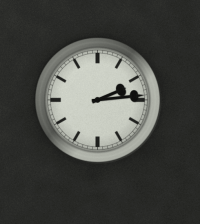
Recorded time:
{"hour": 2, "minute": 14}
